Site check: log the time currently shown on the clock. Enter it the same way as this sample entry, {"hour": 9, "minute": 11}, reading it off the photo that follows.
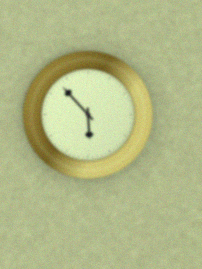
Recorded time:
{"hour": 5, "minute": 53}
